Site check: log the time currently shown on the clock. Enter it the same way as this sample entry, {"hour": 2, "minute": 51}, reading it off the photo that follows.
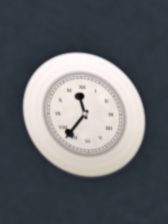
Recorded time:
{"hour": 11, "minute": 37}
